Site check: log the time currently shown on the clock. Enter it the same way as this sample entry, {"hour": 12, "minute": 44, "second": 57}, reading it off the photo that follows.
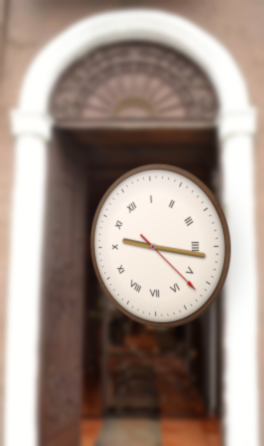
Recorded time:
{"hour": 10, "minute": 21, "second": 27}
